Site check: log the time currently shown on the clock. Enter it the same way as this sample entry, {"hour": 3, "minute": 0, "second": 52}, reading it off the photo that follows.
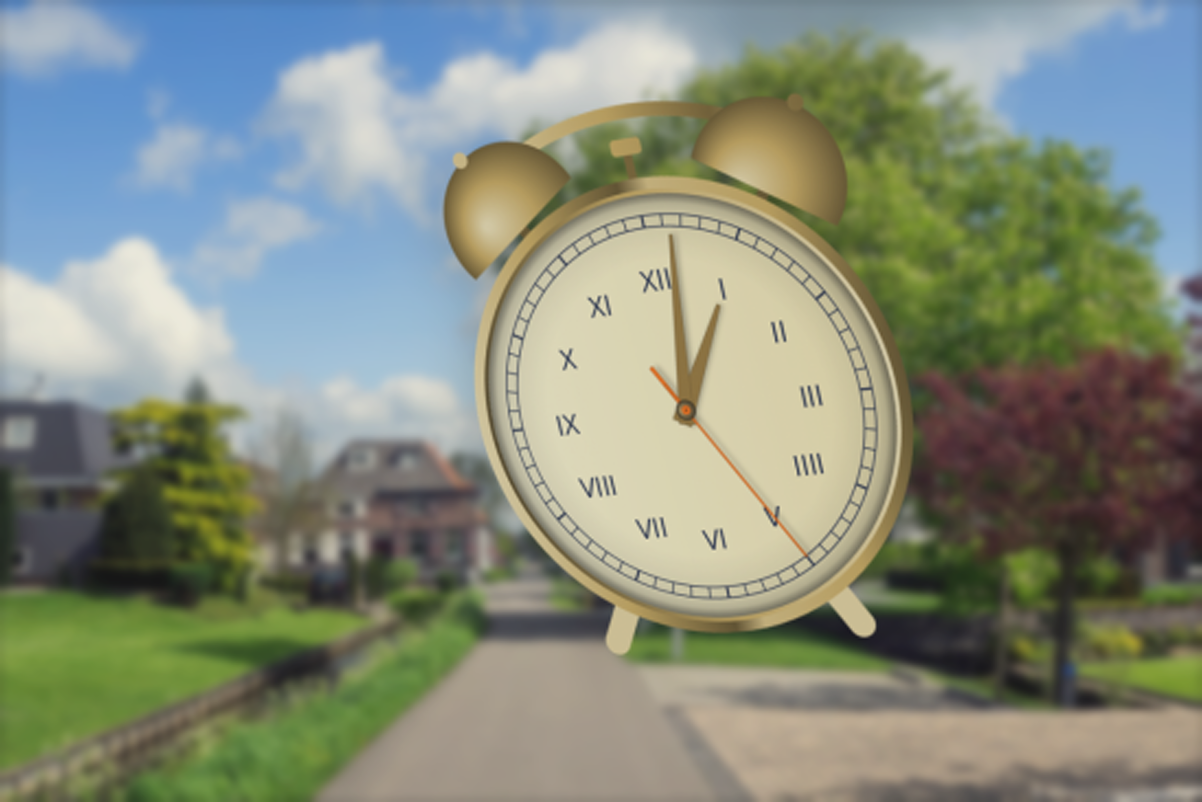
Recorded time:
{"hour": 1, "minute": 1, "second": 25}
